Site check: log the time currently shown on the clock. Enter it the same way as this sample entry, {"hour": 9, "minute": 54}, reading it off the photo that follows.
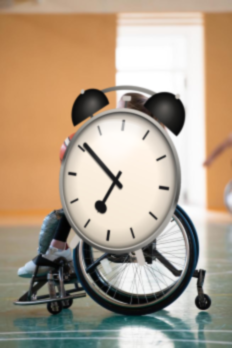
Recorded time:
{"hour": 6, "minute": 51}
